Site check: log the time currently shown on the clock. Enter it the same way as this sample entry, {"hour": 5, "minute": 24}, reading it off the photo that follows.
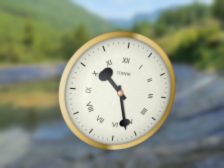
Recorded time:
{"hour": 10, "minute": 27}
